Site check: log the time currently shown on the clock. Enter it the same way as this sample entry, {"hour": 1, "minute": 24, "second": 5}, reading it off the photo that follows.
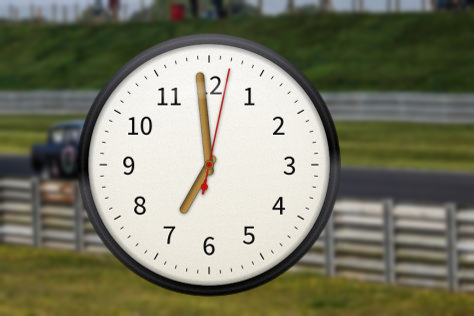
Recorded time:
{"hour": 6, "minute": 59, "second": 2}
